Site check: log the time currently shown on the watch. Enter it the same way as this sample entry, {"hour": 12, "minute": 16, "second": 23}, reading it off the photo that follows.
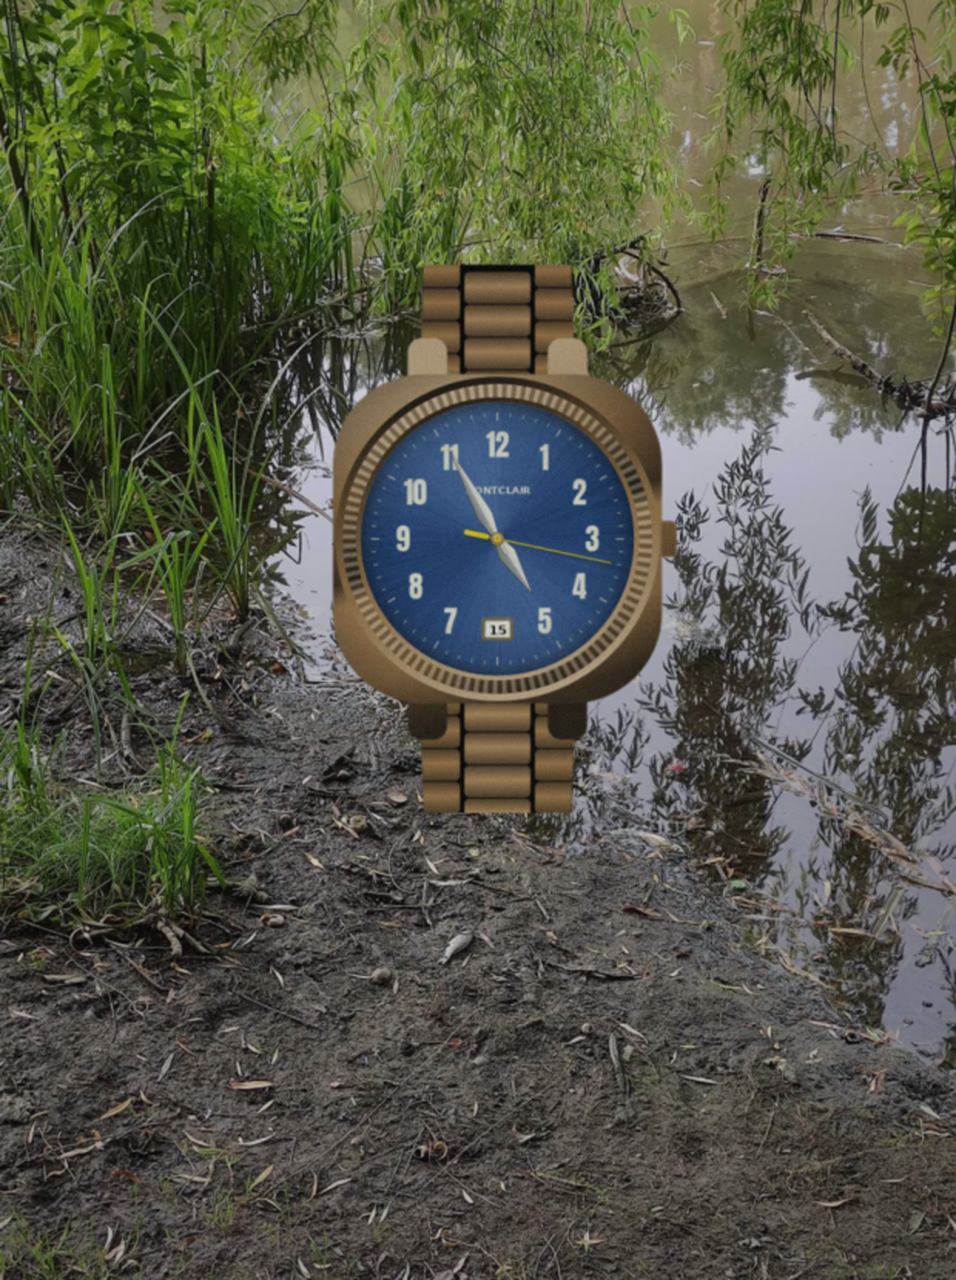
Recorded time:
{"hour": 4, "minute": 55, "second": 17}
